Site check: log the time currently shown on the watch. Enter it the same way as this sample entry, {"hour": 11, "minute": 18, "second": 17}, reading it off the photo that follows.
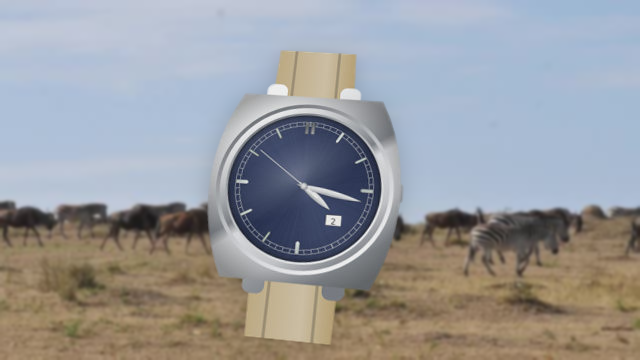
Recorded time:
{"hour": 4, "minute": 16, "second": 51}
